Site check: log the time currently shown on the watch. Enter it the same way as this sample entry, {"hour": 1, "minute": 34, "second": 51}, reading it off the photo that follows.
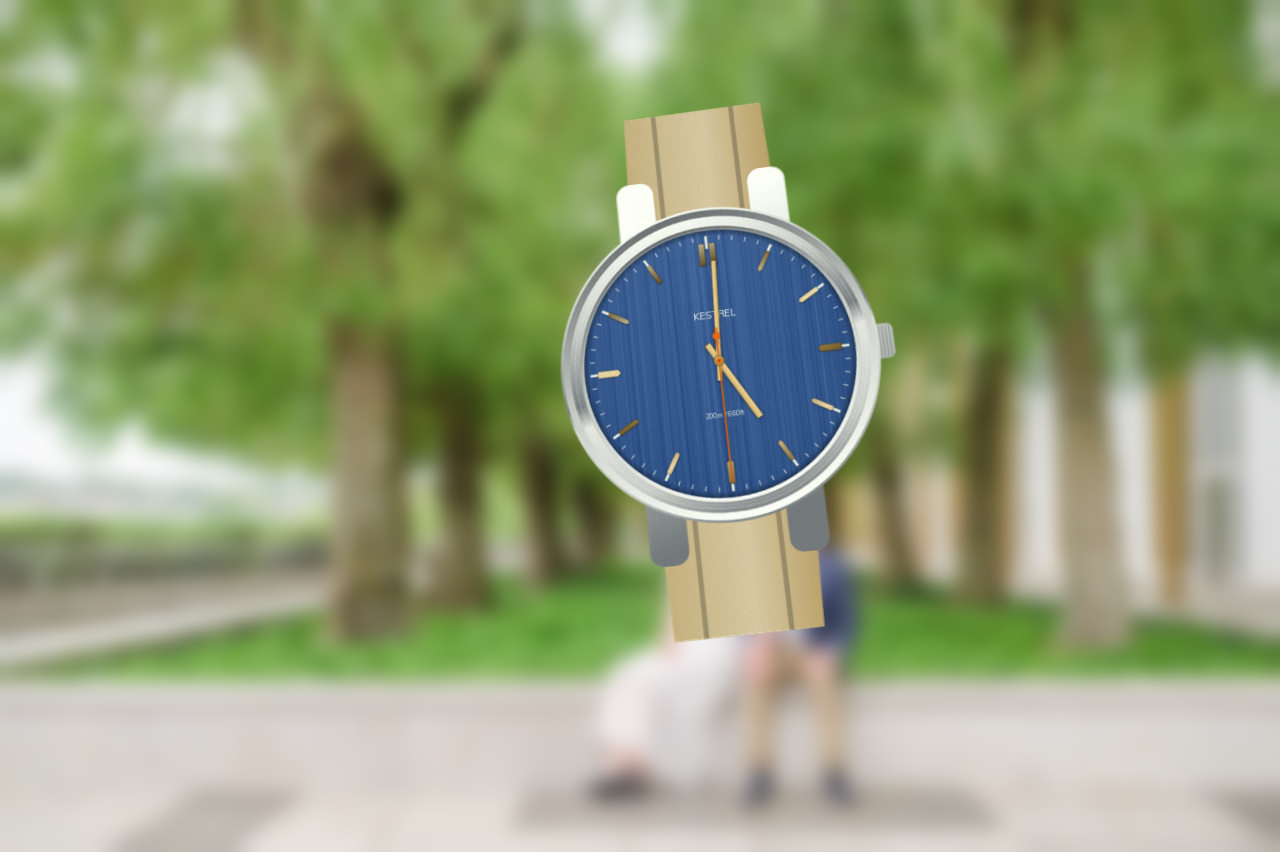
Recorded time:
{"hour": 5, "minute": 0, "second": 30}
